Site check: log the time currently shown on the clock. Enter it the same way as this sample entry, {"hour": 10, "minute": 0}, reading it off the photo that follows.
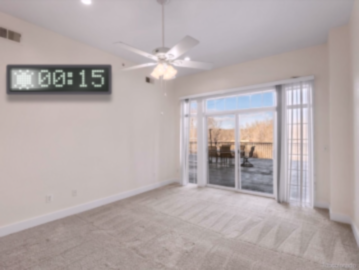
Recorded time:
{"hour": 0, "minute": 15}
